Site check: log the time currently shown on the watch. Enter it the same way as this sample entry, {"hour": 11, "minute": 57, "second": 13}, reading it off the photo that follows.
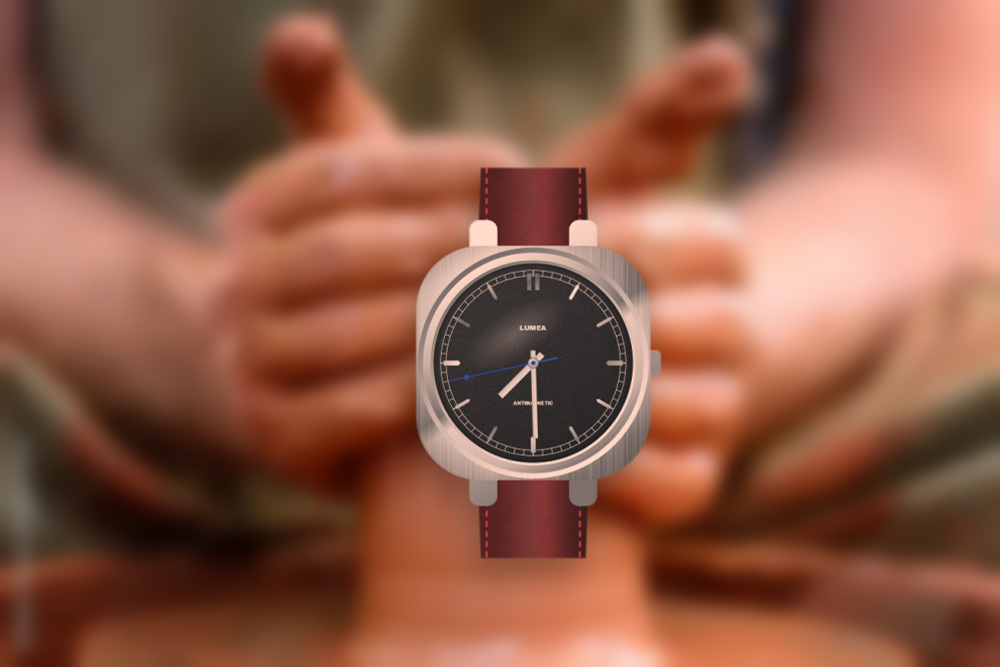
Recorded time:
{"hour": 7, "minute": 29, "second": 43}
